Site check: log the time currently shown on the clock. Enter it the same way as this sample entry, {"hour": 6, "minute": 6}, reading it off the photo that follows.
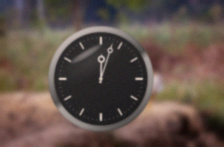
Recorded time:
{"hour": 12, "minute": 3}
